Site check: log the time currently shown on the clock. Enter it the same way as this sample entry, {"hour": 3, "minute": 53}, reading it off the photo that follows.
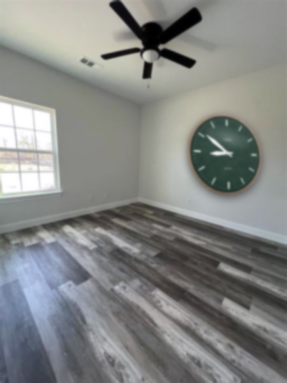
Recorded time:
{"hour": 8, "minute": 51}
